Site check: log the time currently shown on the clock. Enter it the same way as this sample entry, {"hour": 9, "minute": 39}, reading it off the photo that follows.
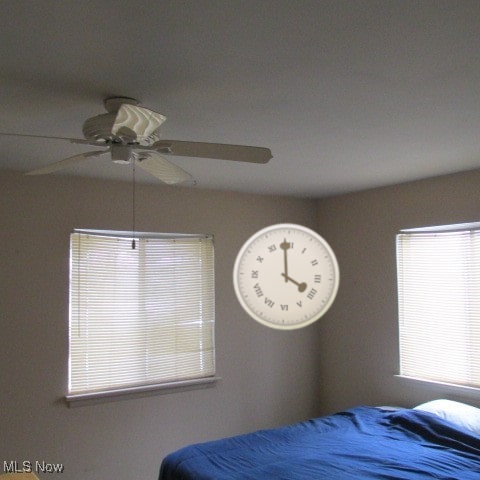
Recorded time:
{"hour": 3, "minute": 59}
